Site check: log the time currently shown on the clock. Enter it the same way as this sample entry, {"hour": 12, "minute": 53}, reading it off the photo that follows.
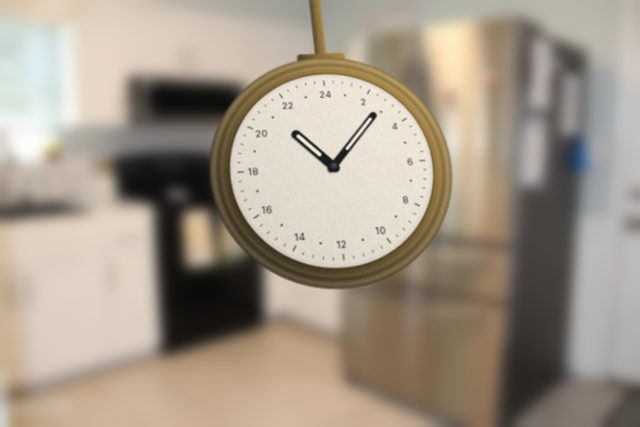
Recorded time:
{"hour": 21, "minute": 7}
